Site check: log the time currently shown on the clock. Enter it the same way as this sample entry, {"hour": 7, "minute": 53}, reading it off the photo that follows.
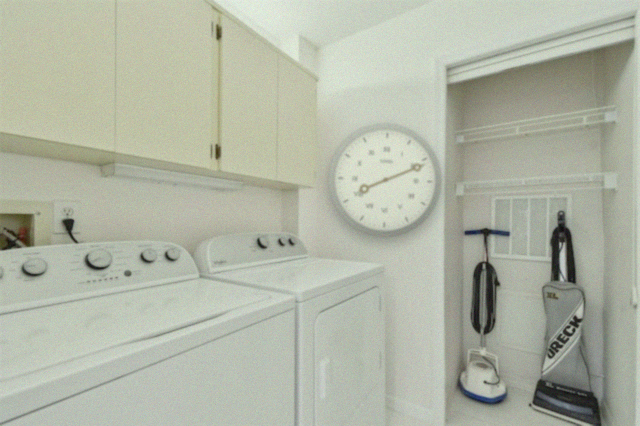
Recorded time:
{"hour": 8, "minute": 11}
